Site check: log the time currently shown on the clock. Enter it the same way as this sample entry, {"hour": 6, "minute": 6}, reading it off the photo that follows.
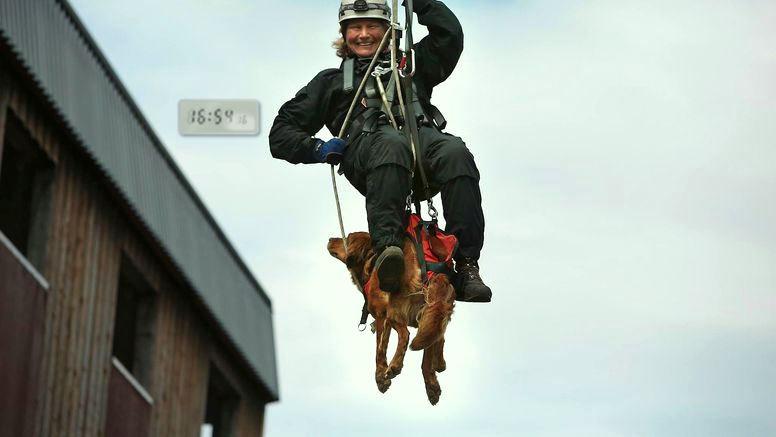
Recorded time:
{"hour": 16, "minute": 54}
